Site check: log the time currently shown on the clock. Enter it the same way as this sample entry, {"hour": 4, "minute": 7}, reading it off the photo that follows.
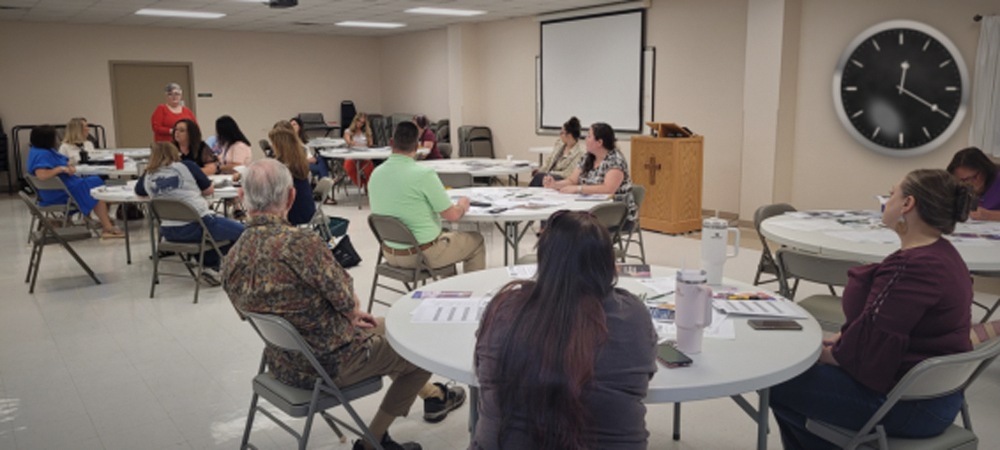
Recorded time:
{"hour": 12, "minute": 20}
